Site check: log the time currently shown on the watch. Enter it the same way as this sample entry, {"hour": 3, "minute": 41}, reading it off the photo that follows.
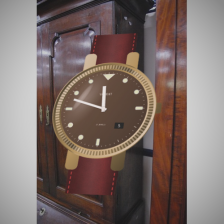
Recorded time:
{"hour": 11, "minute": 48}
